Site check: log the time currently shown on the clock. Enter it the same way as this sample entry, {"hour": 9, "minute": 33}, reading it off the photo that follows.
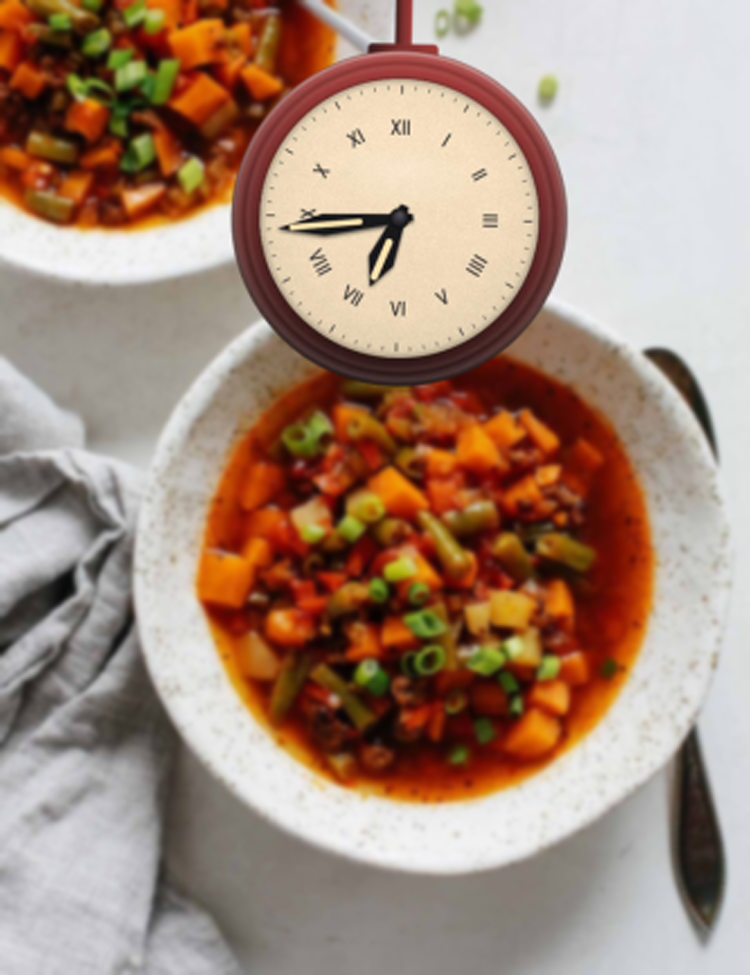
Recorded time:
{"hour": 6, "minute": 44}
